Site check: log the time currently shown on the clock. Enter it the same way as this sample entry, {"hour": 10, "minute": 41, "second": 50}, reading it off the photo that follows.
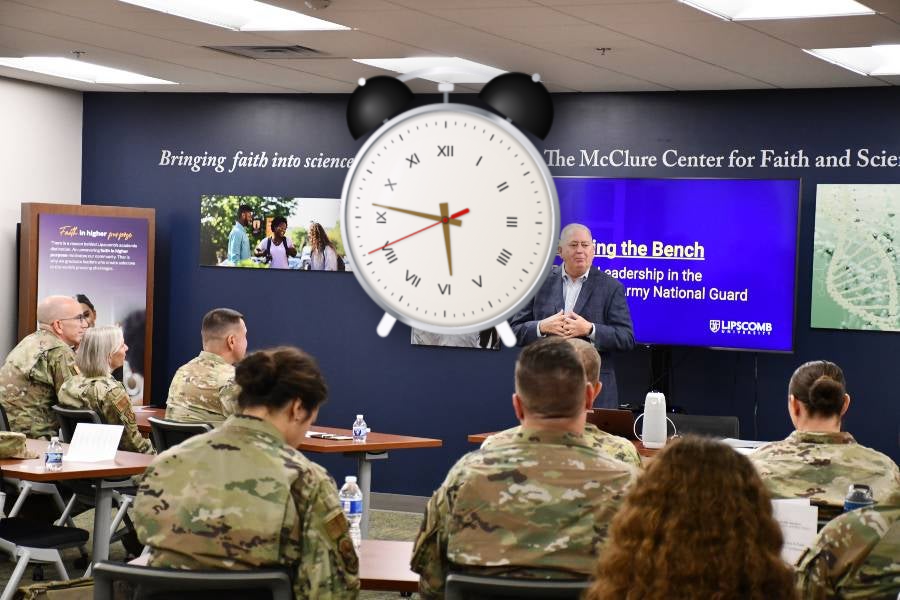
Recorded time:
{"hour": 5, "minute": 46, "second": 41}
